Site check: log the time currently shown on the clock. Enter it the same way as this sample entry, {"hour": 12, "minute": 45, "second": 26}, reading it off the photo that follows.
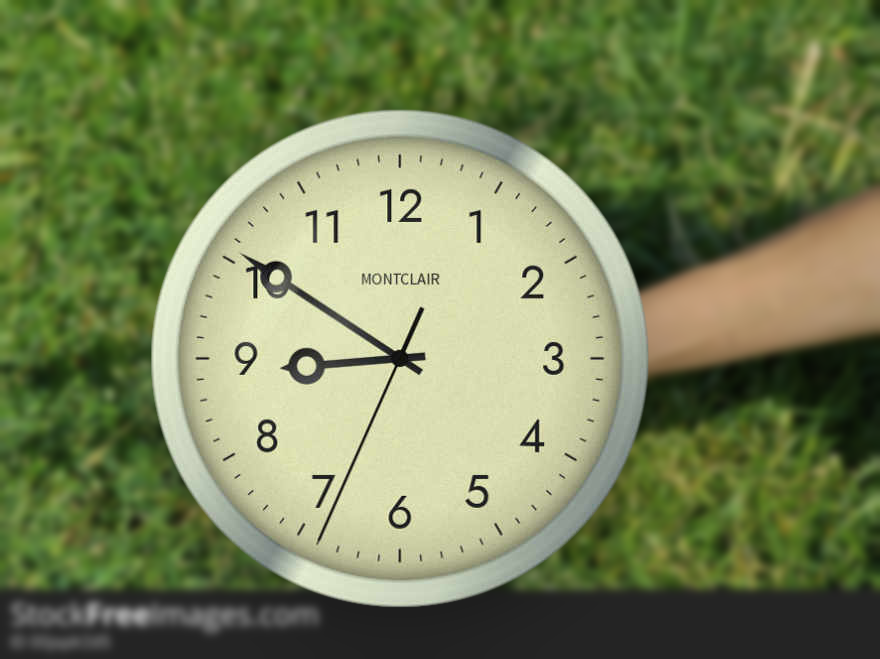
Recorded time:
{"hour": 8, "minute": 50, "second": 34}
